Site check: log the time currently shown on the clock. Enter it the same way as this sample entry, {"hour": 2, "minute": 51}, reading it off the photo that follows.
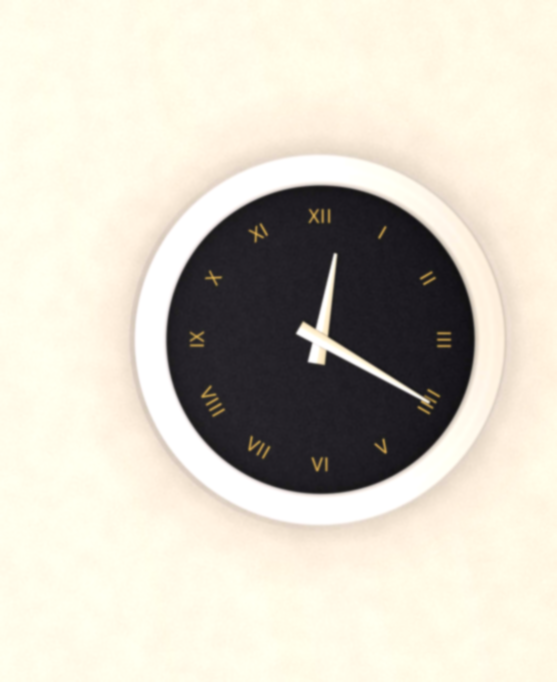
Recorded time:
{"hour": 12, "minute": 20}
